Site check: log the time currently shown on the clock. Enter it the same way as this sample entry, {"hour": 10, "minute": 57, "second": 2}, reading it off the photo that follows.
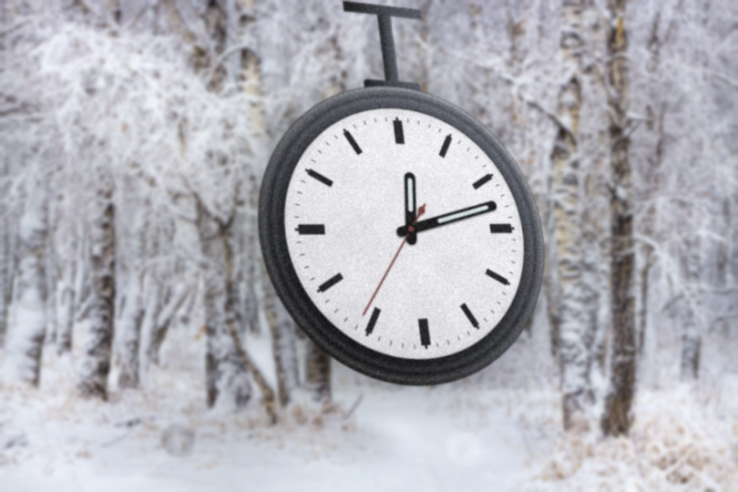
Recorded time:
{"hour": 12, "minute": 12, "second": 36}
